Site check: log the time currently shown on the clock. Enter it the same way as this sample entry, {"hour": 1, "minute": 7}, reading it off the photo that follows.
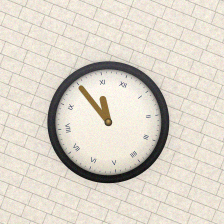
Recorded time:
{"hour": 10, "minute": 50}
